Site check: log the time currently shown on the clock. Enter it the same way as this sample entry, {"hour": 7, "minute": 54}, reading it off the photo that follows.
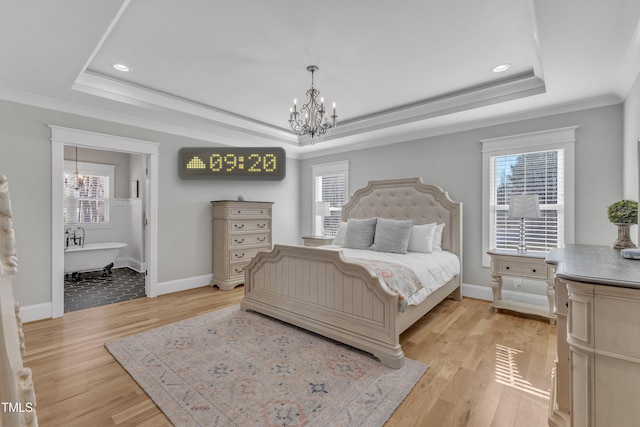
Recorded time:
{"hour": 9, "minute": 20}
